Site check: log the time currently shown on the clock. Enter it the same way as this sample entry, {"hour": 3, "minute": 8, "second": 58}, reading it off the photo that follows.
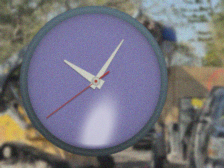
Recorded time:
{"hour": 10, "minute": 5, "second": 39}
